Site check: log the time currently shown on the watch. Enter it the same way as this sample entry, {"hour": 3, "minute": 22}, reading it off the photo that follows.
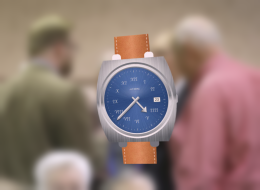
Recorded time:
{"hour": 4, "minute": 38}
